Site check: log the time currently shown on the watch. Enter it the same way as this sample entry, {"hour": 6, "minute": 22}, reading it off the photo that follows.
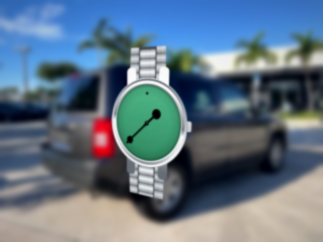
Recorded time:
{"hour": 1, "minute": 38}
